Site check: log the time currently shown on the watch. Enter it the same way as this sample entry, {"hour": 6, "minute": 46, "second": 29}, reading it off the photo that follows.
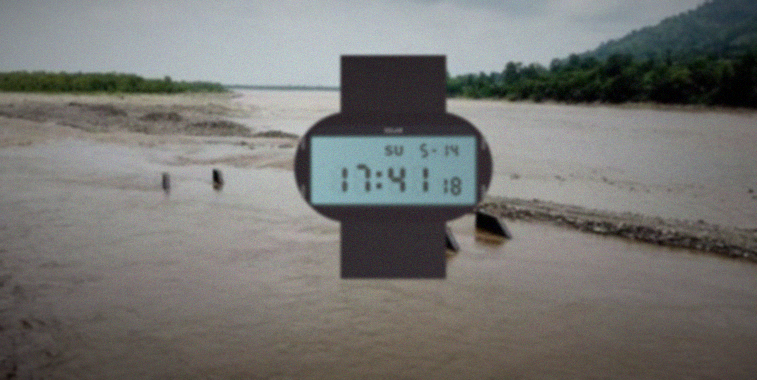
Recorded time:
{"hour": 17, "minute": 41, "second": 18}
